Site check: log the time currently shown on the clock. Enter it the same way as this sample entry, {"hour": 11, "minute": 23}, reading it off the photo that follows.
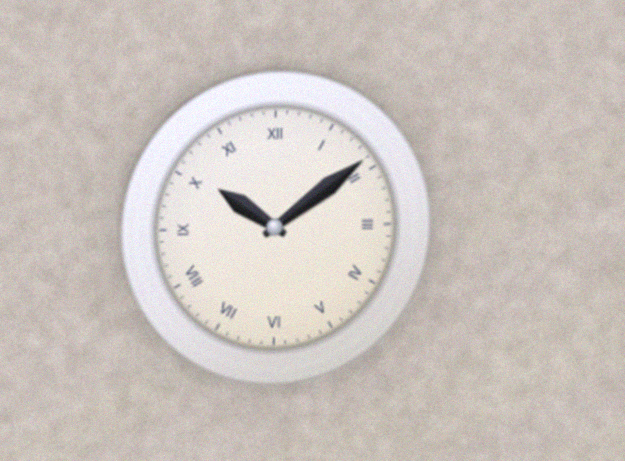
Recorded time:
{"hour": 10, "minute": 9}
